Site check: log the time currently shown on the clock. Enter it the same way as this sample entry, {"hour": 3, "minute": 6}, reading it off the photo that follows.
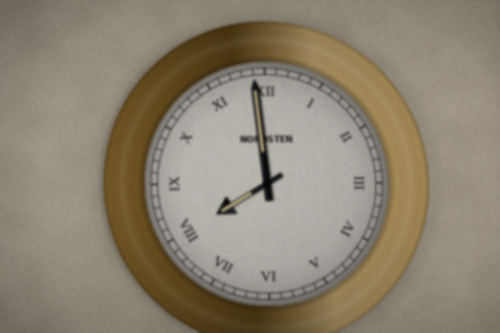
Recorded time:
{"hour": 7, "minute": 59}
